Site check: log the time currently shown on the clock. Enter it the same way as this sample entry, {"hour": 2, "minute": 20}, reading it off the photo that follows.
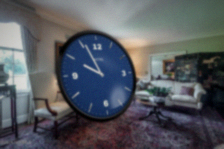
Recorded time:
{"hour": 9, "minute": 56}
